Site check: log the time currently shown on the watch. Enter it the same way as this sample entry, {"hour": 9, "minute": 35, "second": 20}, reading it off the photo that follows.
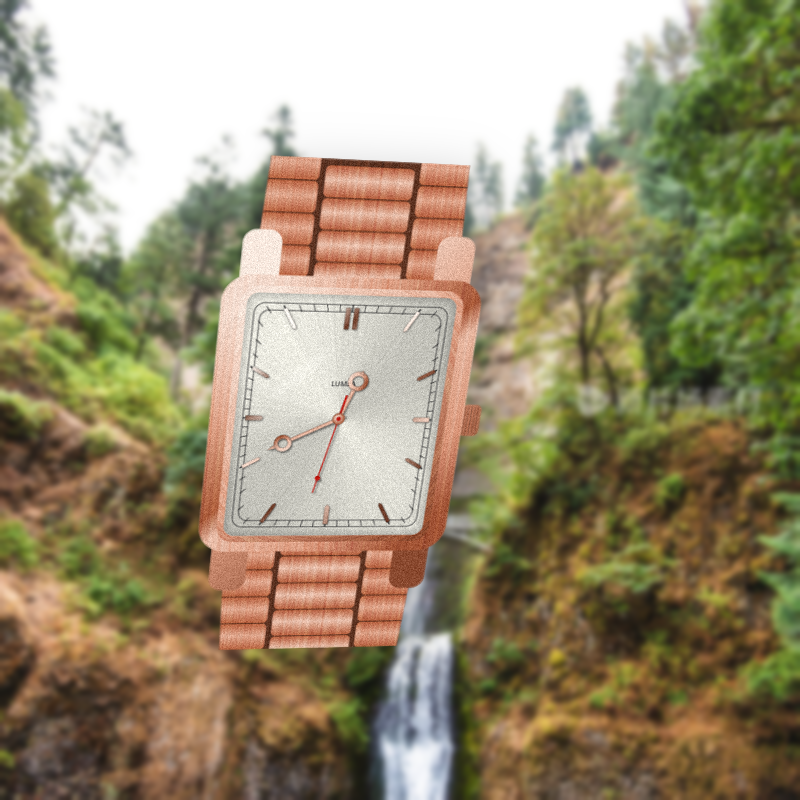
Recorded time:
{"hour": 12, "minute": 40, "second": 32}
